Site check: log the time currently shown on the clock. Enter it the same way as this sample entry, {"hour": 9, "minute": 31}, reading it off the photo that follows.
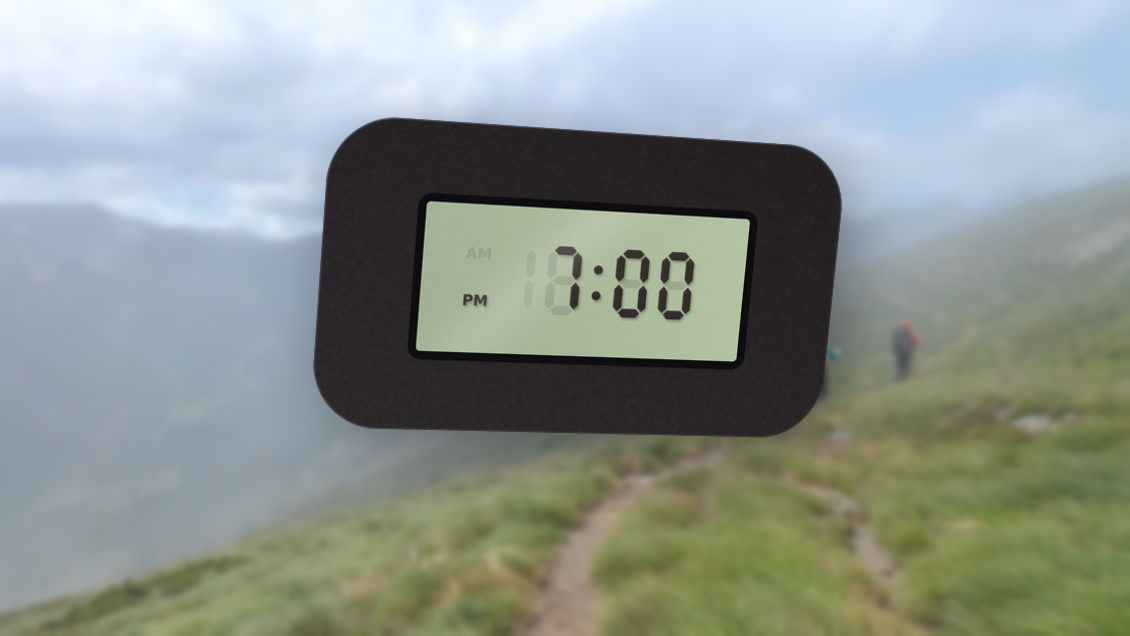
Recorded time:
{"hour": 7, "minute": 0}
